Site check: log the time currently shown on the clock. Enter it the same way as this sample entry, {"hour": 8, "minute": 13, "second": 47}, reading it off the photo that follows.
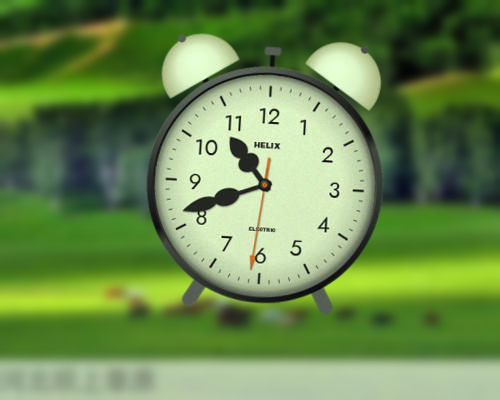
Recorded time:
{"hour": 10, "minute": 41, "second": 31}
